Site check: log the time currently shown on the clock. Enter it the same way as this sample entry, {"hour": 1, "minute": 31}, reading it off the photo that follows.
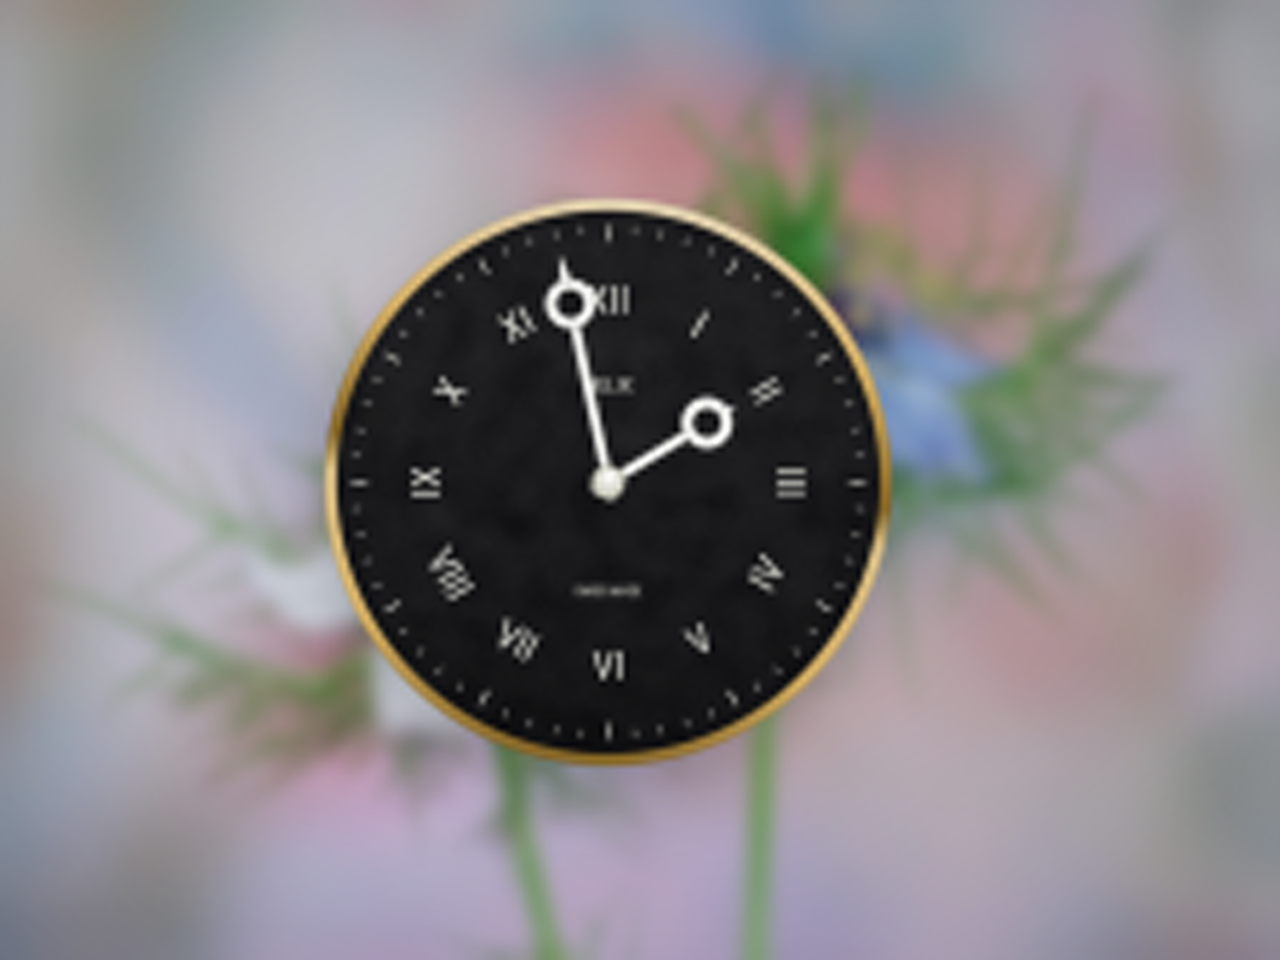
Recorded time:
{"hour": 1, "minute": 58}
